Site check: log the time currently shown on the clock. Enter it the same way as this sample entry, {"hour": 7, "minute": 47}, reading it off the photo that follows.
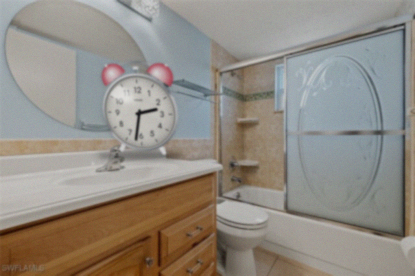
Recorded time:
{"hour": 2, "minute": 32}
